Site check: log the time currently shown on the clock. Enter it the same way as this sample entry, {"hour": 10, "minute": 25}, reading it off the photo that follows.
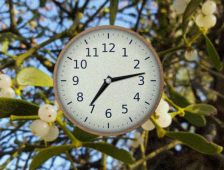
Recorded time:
{"hour": 7, "minute": 13}
